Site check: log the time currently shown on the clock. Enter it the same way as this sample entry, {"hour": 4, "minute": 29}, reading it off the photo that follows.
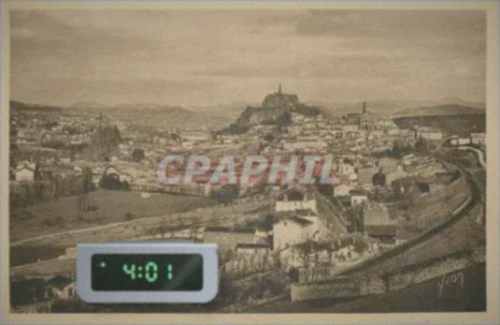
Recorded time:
{"hour": 4, "minute": 1}
